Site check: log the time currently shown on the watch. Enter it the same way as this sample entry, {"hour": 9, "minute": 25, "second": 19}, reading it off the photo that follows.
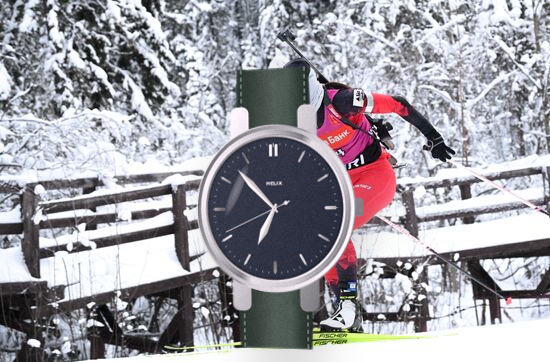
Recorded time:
{"hour": 6, "minute": 52, "second": 41}
